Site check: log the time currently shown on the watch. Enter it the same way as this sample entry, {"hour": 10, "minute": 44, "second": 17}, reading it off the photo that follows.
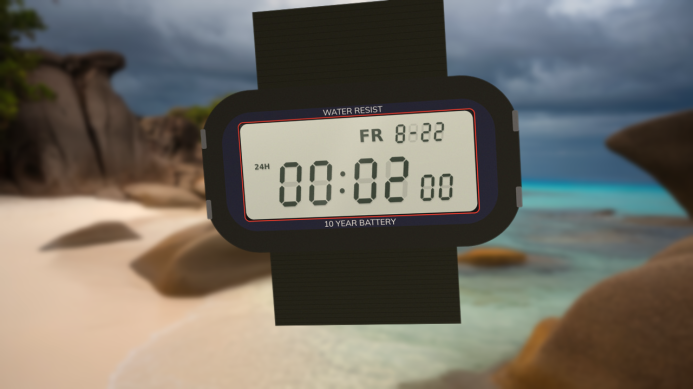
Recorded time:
{"hour": 0, "minute": 2, "second": 0}
